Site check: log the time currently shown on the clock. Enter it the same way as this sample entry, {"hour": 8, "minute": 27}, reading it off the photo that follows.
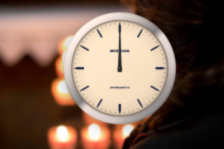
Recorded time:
{"hour": 12, "minute": 0}
